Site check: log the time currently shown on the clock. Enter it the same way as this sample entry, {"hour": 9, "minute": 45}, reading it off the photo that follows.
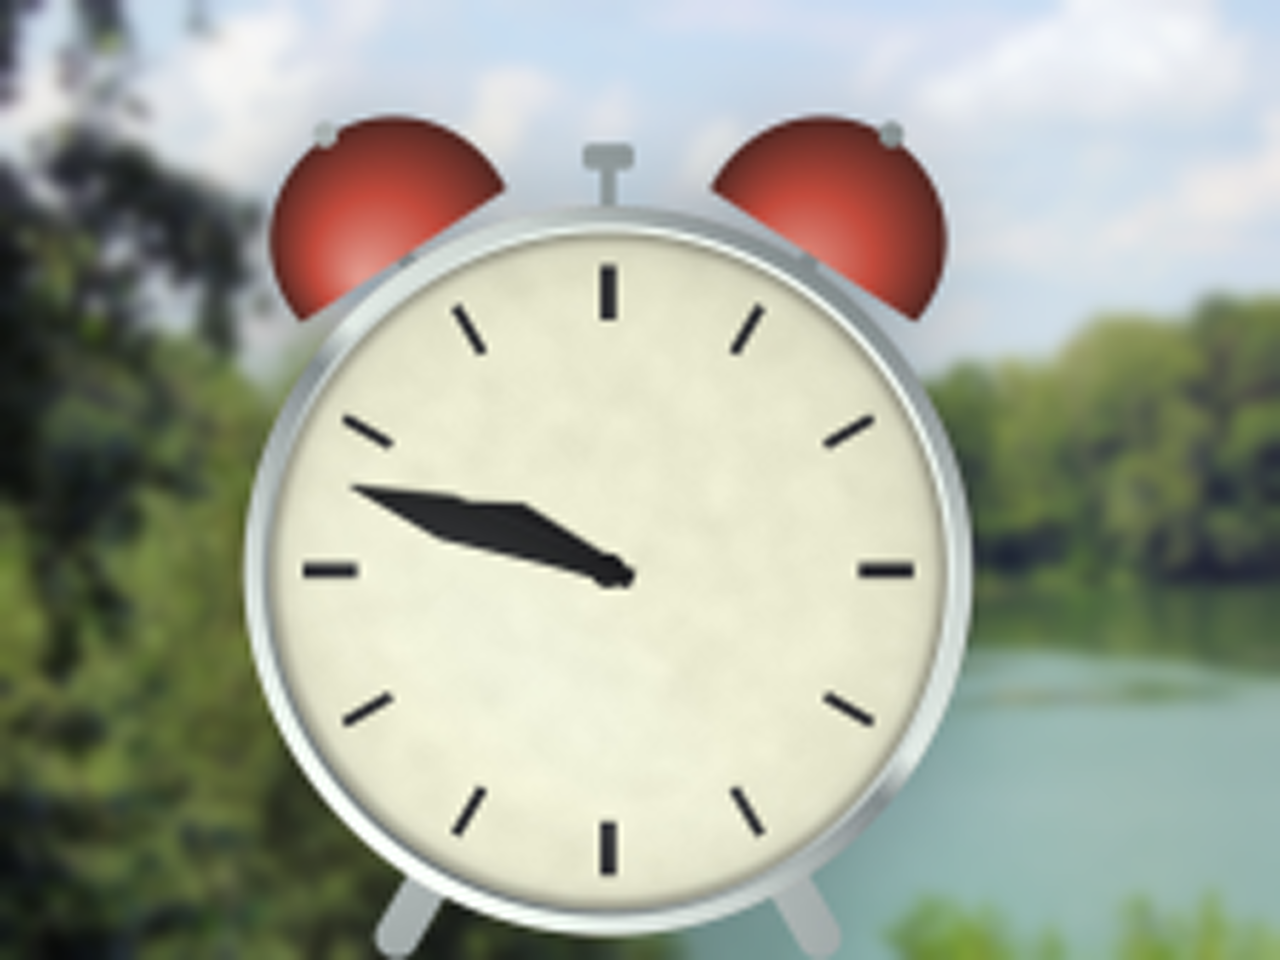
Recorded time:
{"hour": 9, "minute": 48}
